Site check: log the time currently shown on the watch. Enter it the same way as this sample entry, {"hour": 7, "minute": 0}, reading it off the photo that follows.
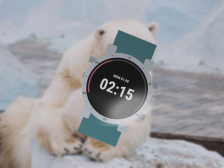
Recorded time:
{"hour": 2, "minute": 15}
